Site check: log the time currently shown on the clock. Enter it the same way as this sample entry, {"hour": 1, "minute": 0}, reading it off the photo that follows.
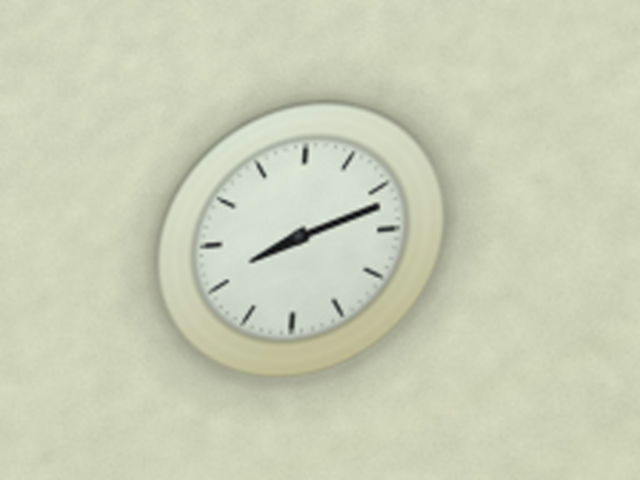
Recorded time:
{"hour": 8, "minute": 12}
